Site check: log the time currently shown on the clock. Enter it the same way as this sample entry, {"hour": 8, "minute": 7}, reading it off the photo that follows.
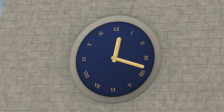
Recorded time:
{"hour": 12, "minute": 18}
